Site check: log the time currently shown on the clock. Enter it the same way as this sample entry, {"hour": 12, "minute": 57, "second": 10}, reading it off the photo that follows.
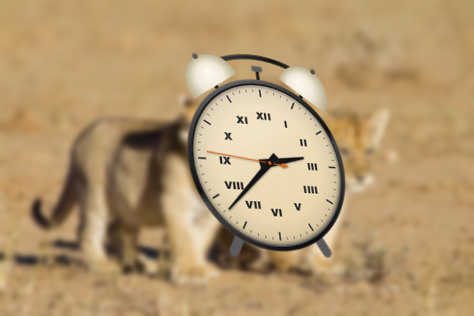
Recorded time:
{"hour": 2, "minute": 37, "second": 46}
